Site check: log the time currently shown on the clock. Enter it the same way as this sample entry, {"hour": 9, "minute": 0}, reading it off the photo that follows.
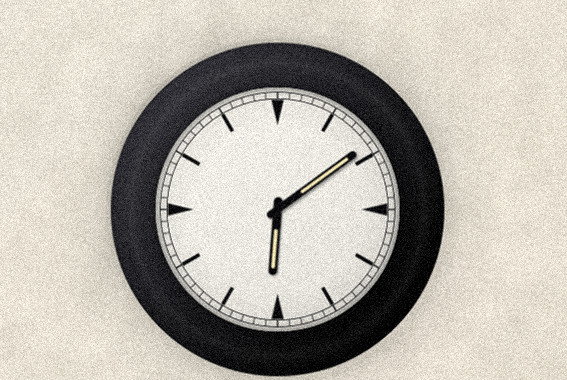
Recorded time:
{"hour": 6, "minute": 9}
